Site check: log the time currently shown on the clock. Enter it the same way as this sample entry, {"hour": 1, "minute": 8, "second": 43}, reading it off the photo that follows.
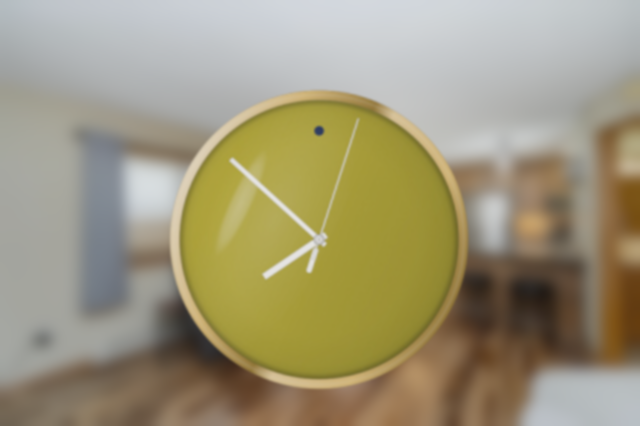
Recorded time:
{"hour": 7, "minute": 52, "second": 3}
